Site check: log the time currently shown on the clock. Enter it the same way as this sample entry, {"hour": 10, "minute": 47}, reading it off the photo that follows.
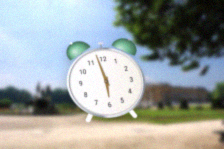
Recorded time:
{"hour": 5, "minute": 58}
